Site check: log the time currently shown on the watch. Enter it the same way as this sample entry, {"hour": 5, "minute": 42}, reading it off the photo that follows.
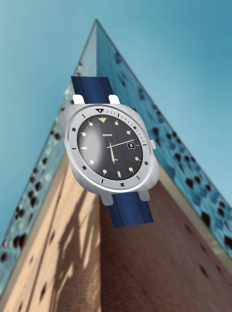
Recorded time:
{"hour": 6, "minute": 13}
